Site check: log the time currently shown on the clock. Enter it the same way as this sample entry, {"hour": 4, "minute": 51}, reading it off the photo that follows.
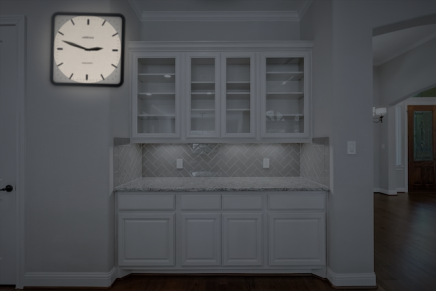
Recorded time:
{"hour": 2, "minute": 48}
